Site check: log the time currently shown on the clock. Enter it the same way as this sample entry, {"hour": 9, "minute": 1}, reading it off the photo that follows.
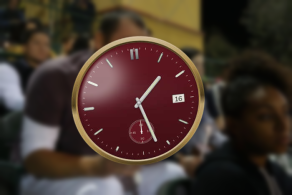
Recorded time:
{"hour": 1, "minute": 27}
